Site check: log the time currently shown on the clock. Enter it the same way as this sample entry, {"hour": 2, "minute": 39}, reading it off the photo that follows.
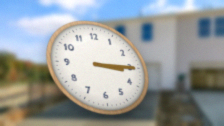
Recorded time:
{"hour": 3, "minute": 15}
